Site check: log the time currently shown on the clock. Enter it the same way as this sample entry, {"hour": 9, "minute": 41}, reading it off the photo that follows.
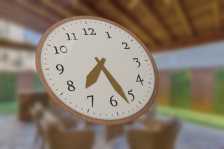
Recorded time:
{"hour": 7, "minute": 27}
